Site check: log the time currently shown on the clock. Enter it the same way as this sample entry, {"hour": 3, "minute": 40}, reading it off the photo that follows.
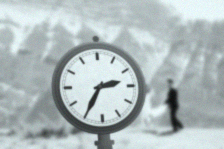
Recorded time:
{"hour": 2, "minute": 35}
